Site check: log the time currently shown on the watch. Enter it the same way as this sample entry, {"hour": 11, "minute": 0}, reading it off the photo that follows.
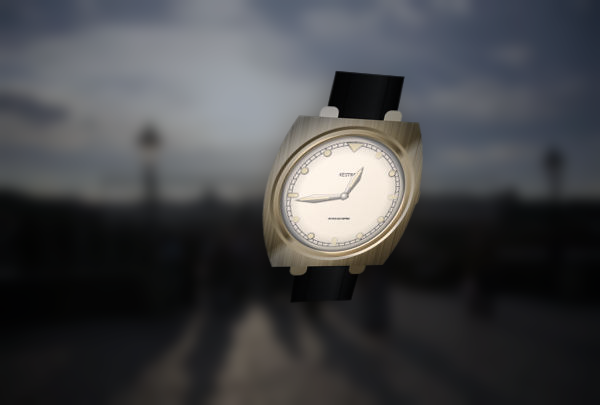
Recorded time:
{"hour": 12, "minute": 44}
